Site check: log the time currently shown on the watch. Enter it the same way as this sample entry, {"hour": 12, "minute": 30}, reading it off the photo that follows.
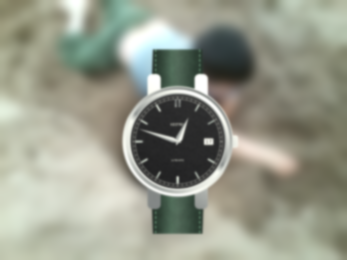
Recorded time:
{"hour": 12, "minute": 48}
